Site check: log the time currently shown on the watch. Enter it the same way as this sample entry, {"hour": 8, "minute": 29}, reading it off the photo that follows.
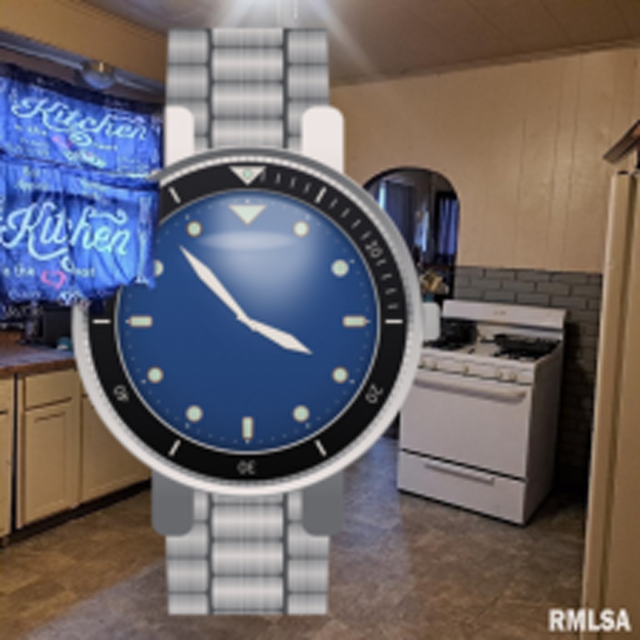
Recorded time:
{"hour": 3, "minute": 53}
